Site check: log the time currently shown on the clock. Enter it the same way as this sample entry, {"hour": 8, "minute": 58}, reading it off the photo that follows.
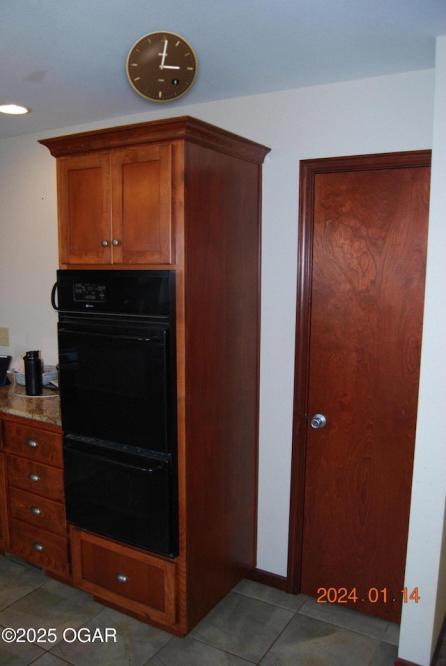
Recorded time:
{"hour": 3, "minute": 1}
